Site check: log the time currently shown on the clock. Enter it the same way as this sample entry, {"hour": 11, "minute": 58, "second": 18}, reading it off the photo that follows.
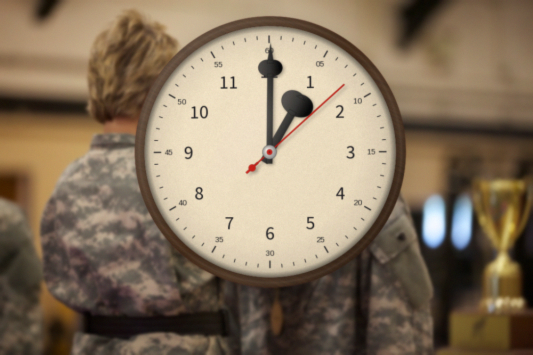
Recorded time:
{"hour": 1, "minute": 0, "second": 8}
